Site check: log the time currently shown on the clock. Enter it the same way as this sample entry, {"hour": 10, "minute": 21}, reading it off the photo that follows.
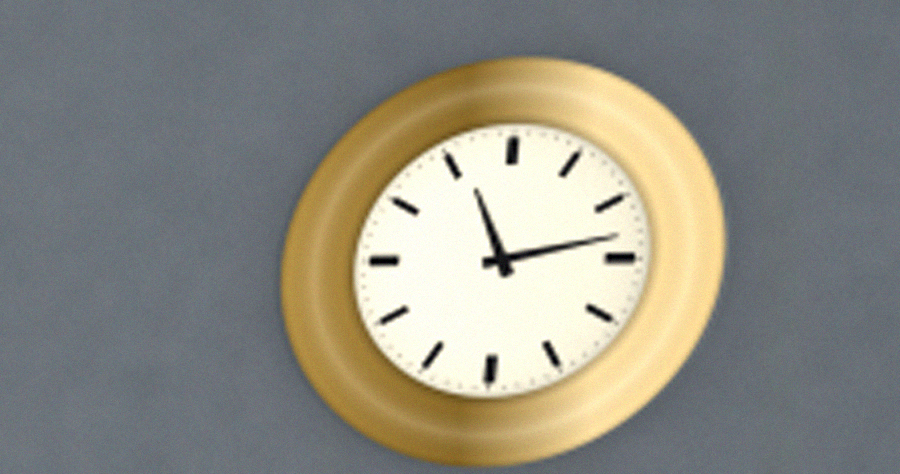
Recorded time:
{"hour": 11, "minute": 13}
